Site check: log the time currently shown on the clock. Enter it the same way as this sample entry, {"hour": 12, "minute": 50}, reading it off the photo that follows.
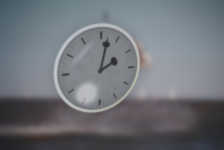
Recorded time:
{"hour": 2, "minute": 2}
